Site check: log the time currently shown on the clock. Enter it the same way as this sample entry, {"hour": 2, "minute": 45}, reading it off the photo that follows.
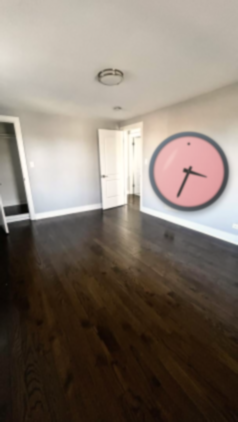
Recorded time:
{"hour": 3, "minute": 34}
